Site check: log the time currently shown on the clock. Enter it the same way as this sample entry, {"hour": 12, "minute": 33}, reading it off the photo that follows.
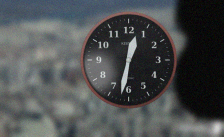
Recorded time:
{"hour": 12, "minute": 32}
